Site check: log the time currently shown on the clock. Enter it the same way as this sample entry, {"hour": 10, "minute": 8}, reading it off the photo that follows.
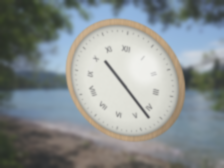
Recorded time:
{"hour": 10, "minute": 22}
